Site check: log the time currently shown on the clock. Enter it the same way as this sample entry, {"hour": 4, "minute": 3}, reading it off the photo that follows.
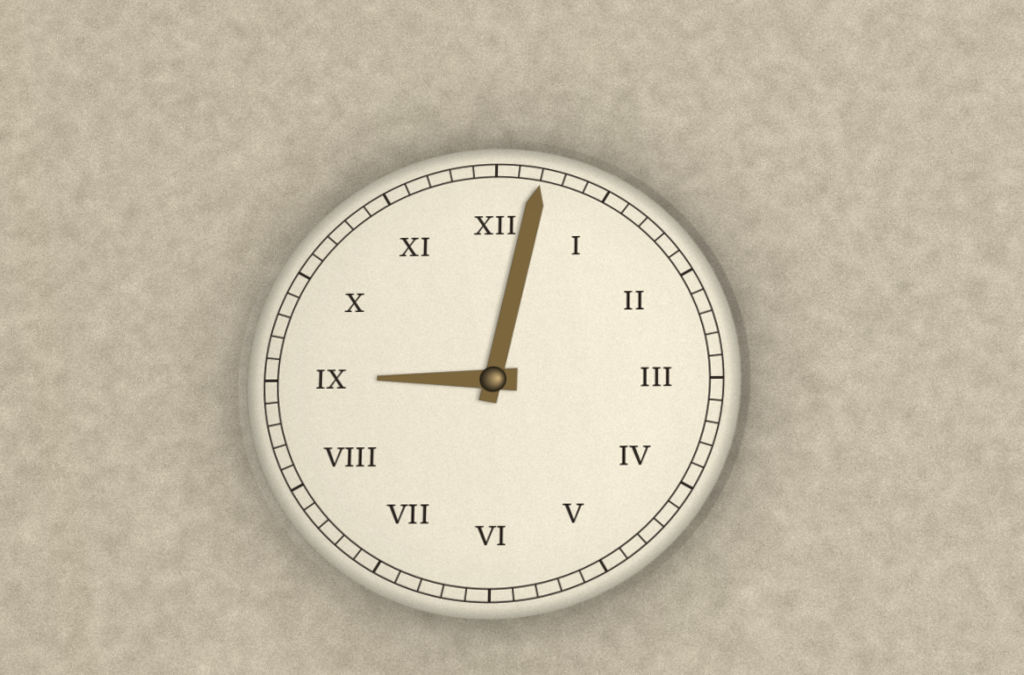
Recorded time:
{"hour": 9, "minute": 2}
